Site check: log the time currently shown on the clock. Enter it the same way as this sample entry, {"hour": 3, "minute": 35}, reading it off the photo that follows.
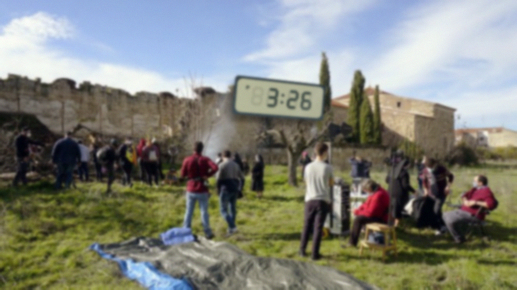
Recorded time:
{"hour": 3, "minute": 26}
